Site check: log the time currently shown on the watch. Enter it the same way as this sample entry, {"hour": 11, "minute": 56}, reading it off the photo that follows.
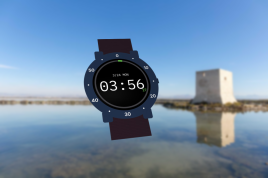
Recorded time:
{"hour": 3, "minute": 56}
